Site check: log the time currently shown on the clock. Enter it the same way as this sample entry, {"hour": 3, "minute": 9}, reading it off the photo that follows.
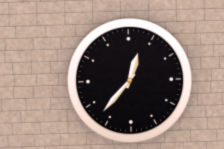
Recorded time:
{"hour": 12, "minute": 37}
